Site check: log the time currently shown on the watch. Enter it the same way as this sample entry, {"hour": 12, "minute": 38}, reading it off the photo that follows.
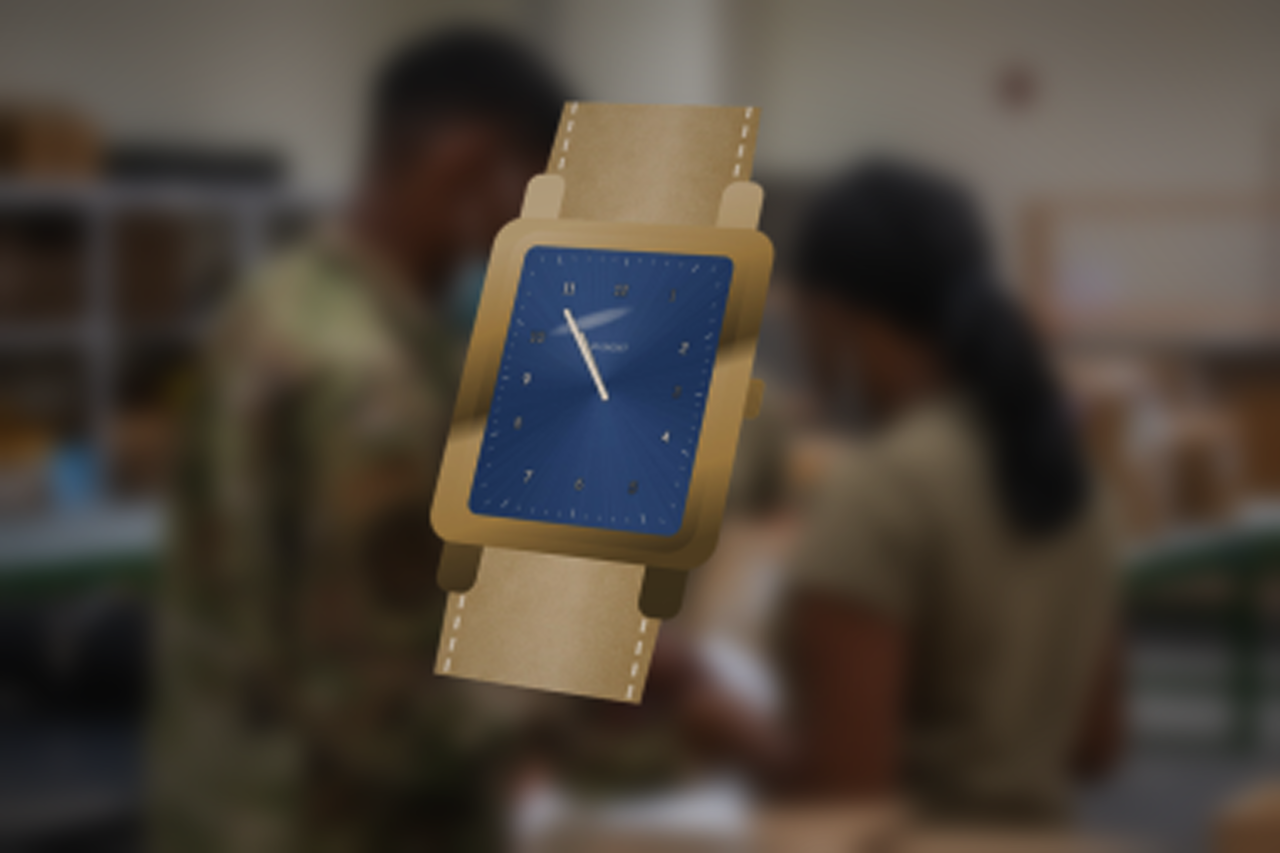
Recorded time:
{"hour": 10, "minute": 54}
